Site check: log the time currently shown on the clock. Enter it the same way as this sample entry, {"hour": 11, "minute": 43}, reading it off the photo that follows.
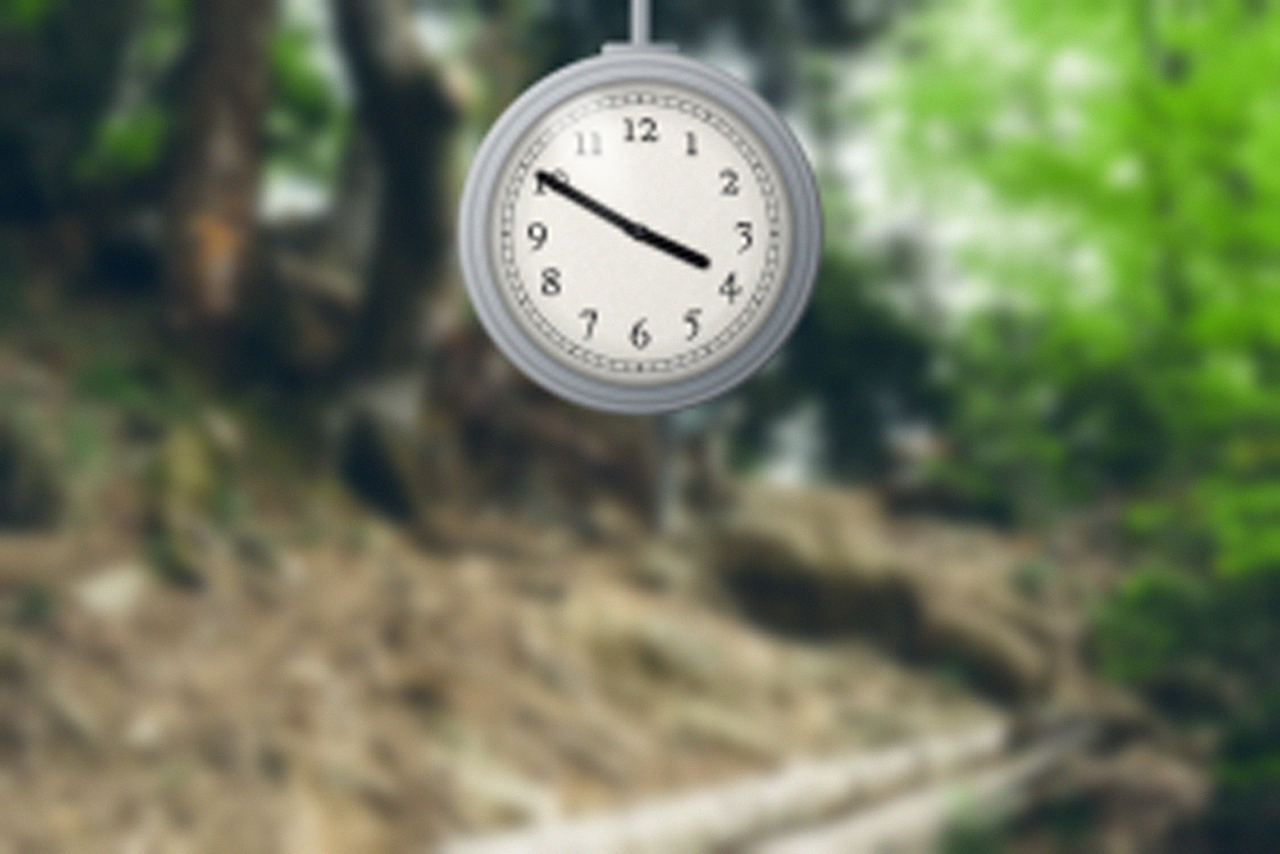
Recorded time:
{"hour": 3, "minute": 50}
